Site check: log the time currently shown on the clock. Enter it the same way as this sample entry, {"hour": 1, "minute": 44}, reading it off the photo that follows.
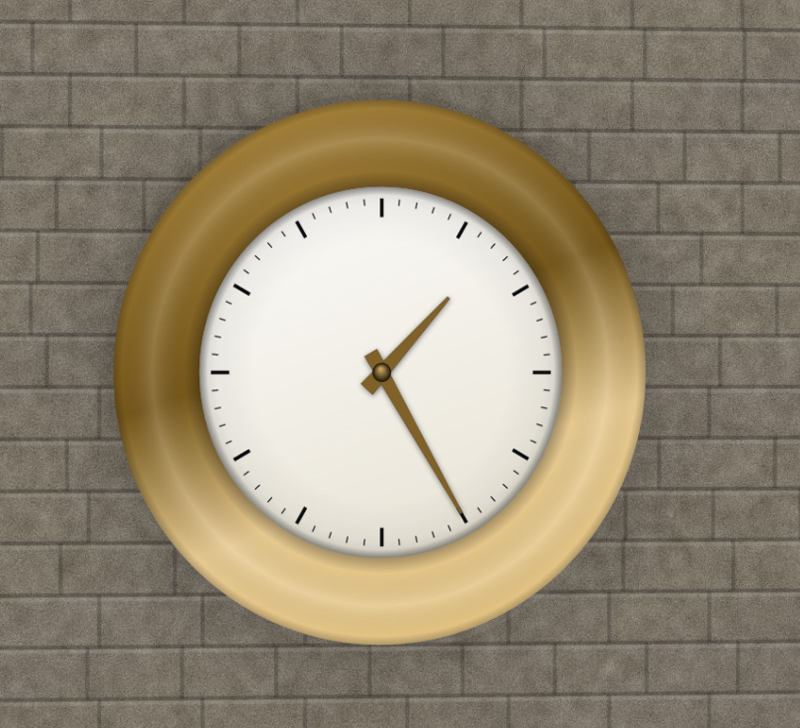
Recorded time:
{"hour": 1, "minute": 25}
